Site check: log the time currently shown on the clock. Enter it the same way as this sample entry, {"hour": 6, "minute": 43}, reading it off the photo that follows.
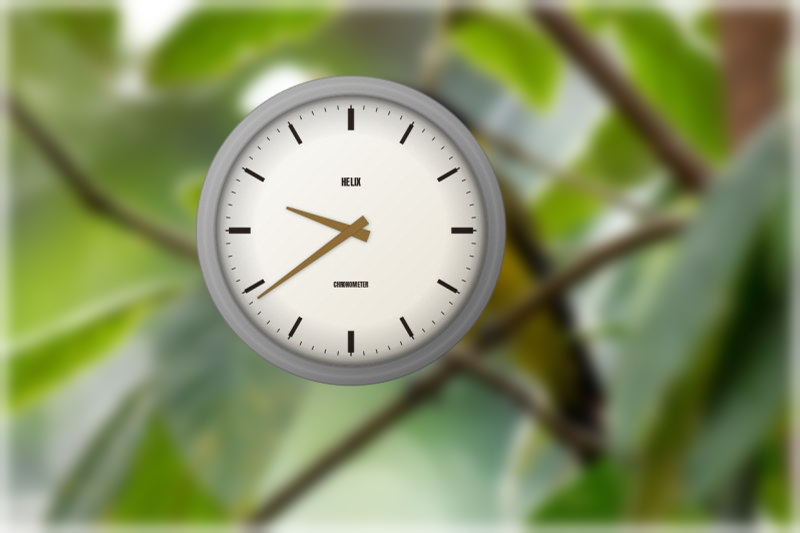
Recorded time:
{"hour": 9, "minute": 39}
